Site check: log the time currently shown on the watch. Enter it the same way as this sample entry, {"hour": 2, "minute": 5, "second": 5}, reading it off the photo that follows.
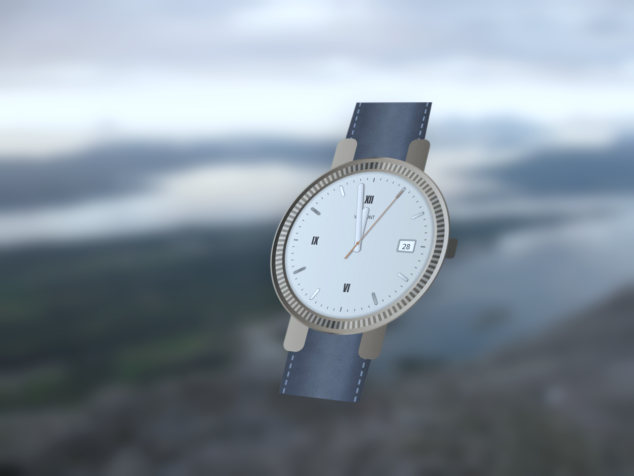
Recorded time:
{"hour": 11, "minute": 58, "second": 5}
